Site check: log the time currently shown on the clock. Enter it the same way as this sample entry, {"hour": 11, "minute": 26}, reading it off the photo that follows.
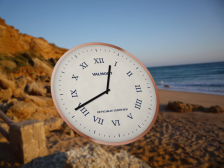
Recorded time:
{"hour": 12, "minute": 41}
